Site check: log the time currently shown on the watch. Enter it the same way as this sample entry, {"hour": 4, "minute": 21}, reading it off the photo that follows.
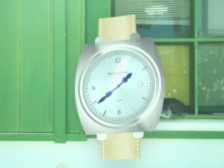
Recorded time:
{"hour": 1, "minute": 39}
